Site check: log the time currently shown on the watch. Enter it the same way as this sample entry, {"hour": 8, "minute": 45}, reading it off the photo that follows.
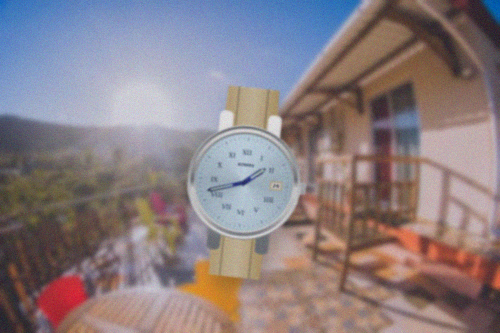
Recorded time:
{"hour": 1, "minute": 42}
